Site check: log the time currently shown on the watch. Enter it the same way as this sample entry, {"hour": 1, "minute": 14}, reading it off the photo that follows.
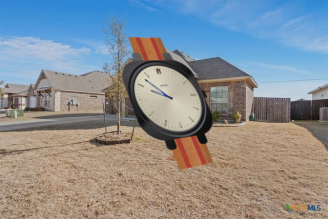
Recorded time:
{"hour": 9, "minute": 53}
